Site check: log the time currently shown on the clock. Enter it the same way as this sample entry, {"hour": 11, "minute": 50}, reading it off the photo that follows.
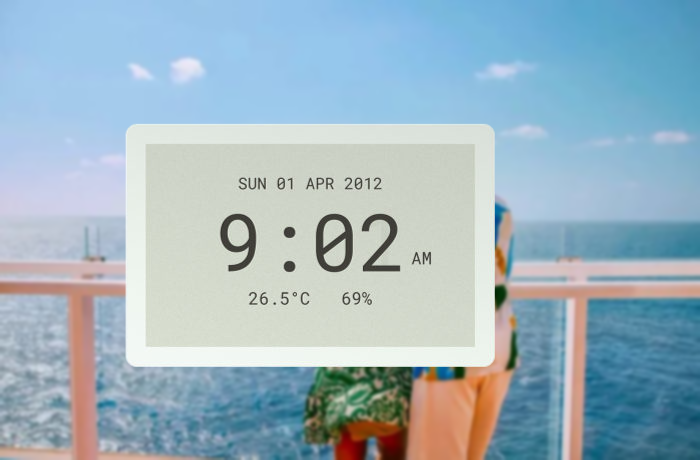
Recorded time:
{"hour": 9, "minute": 2}
